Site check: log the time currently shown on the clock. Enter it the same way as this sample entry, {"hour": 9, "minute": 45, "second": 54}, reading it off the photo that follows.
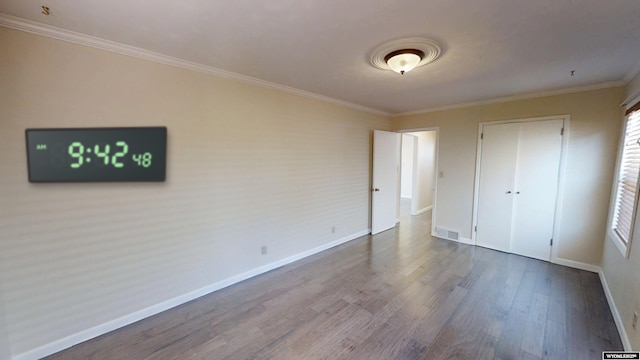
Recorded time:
{"hour": 9, "minute": 42, "second": 48}
